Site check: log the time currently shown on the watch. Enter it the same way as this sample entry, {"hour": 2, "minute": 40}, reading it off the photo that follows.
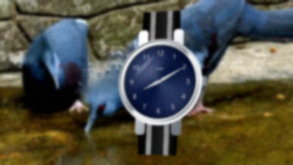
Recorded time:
{"hour": 8, "minute": 10}
